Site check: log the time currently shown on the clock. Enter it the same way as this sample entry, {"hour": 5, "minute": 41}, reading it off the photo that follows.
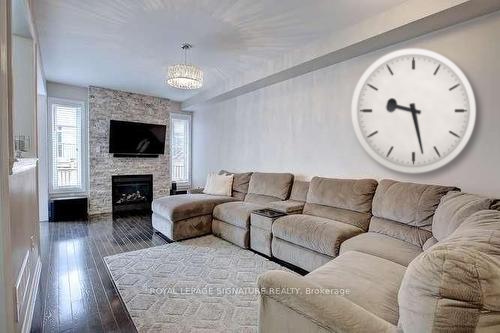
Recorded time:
{"hour": 9, "minute": 28}
